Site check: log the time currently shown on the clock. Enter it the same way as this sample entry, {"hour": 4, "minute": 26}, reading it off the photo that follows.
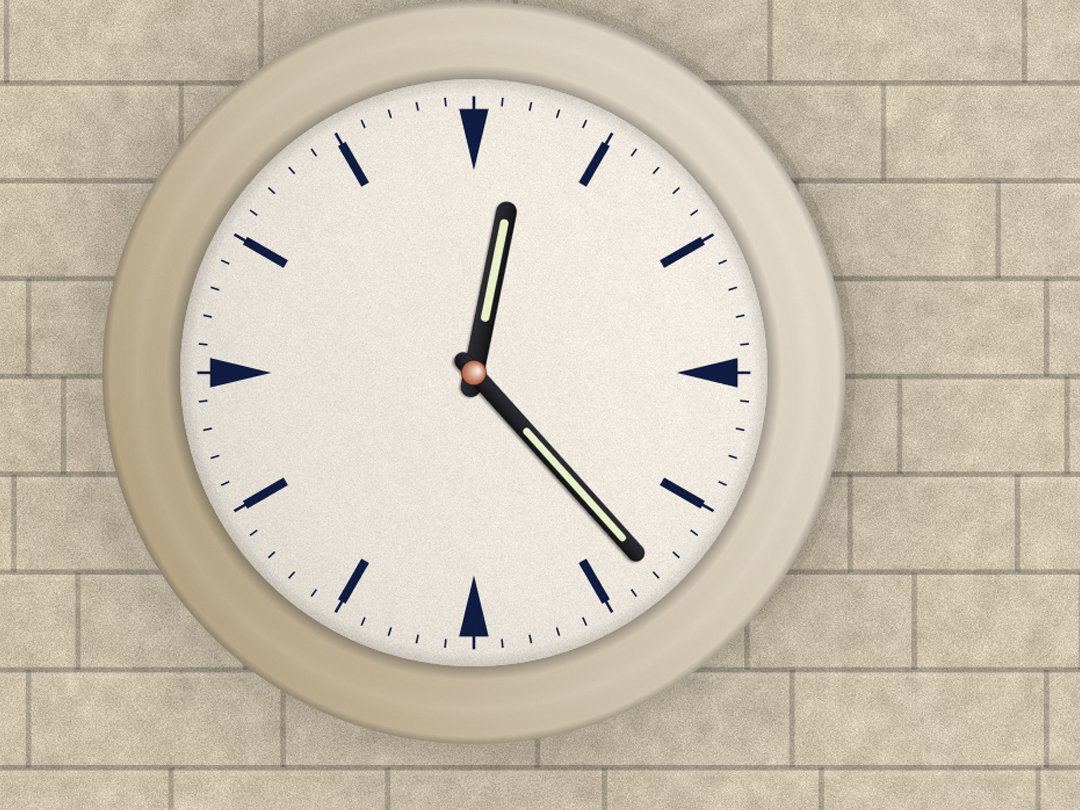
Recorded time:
{"hour": 12, "minute": 23}
